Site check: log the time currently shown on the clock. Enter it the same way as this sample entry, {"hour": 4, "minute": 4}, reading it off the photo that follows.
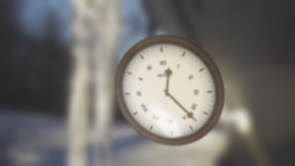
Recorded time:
{"hour": 12, "minute": 23}
